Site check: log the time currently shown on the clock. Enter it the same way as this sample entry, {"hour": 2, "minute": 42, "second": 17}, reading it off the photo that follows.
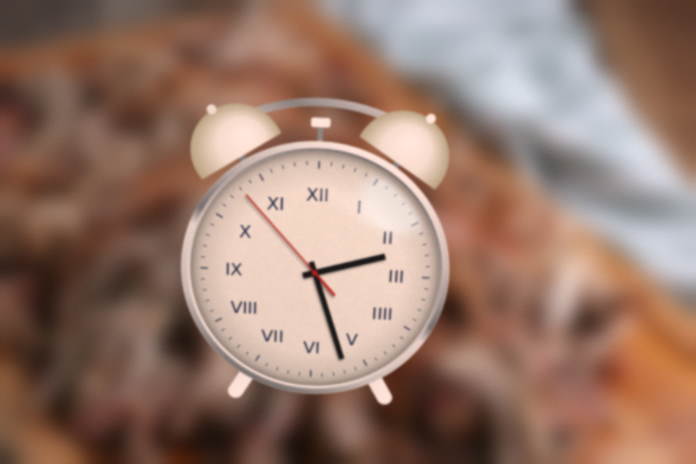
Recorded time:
{"hour": 2, "minute": 26, "second": 53}
